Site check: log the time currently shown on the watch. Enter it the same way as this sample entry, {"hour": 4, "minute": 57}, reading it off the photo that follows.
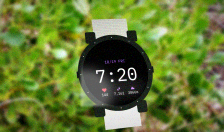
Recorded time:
{"hour": 7, "minute": 20}
